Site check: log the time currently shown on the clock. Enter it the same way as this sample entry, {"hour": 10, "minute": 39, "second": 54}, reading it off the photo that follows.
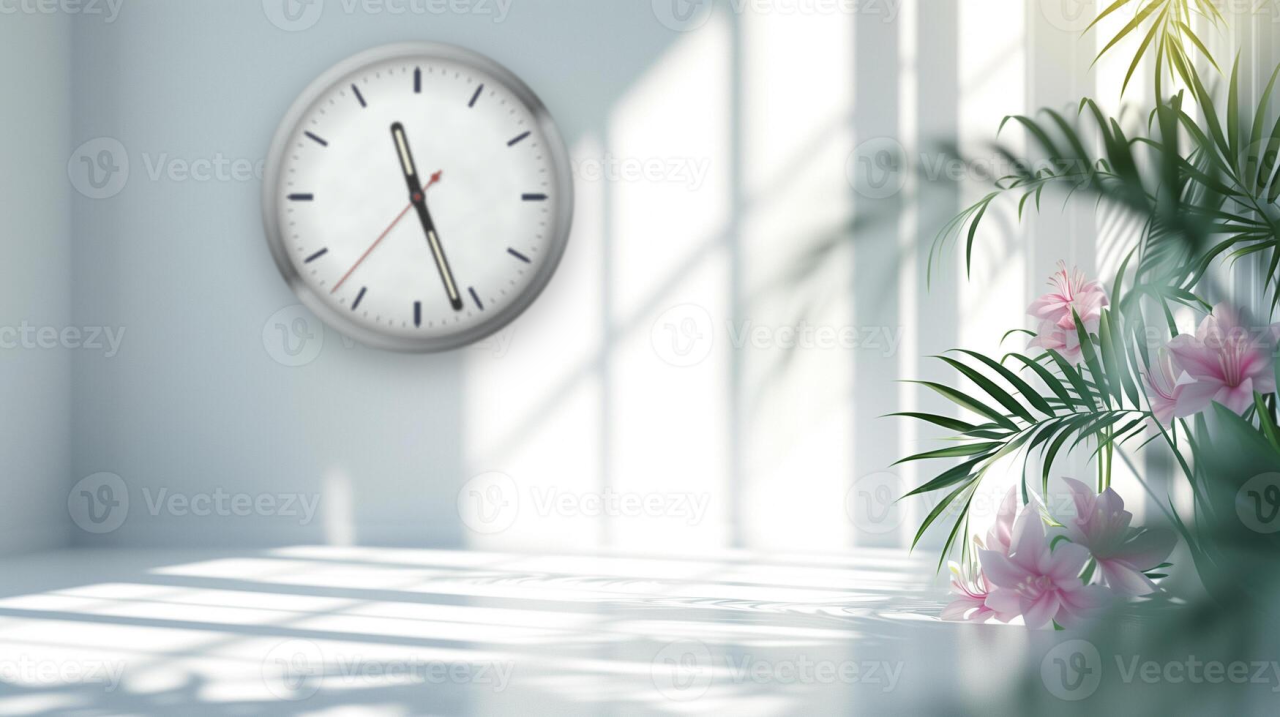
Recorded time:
{"hour": 11, "minute": 26, "second": 37}
